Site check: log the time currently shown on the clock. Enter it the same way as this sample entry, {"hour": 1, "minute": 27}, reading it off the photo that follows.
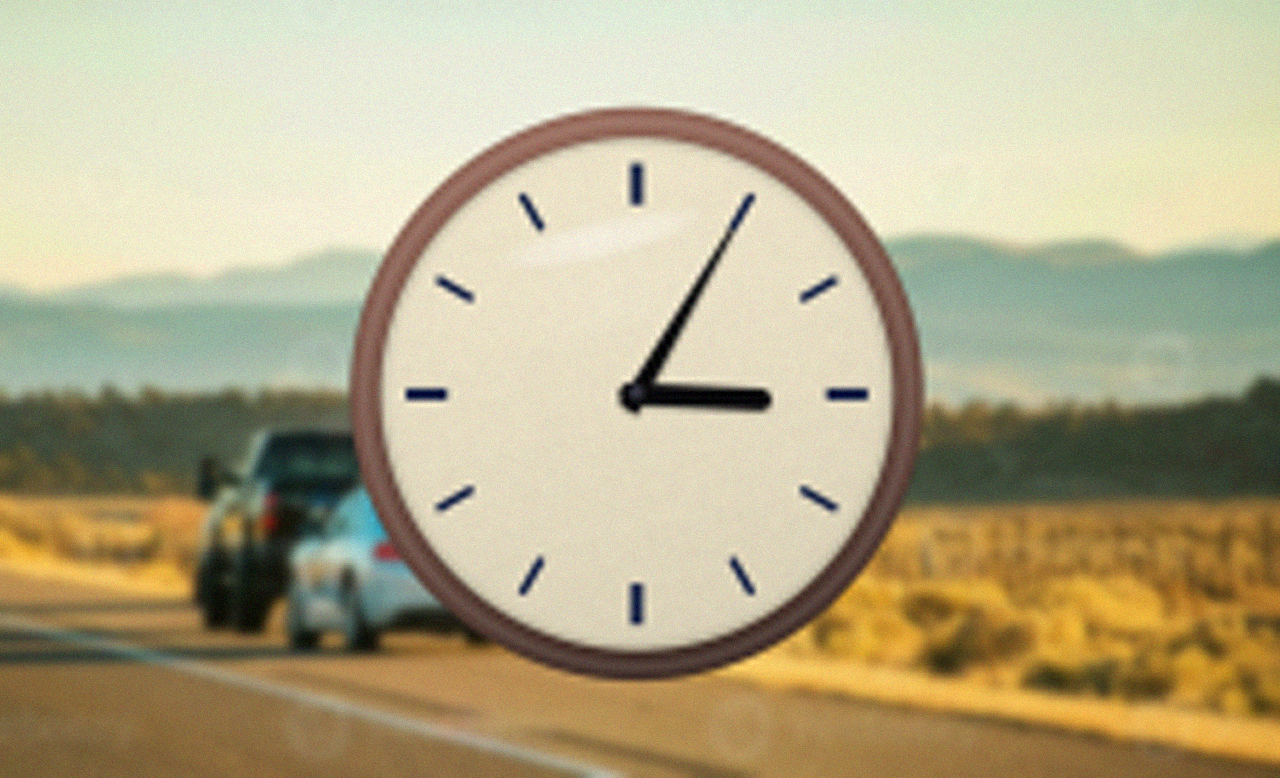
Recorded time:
{"hour": 3, "minute": 5}
